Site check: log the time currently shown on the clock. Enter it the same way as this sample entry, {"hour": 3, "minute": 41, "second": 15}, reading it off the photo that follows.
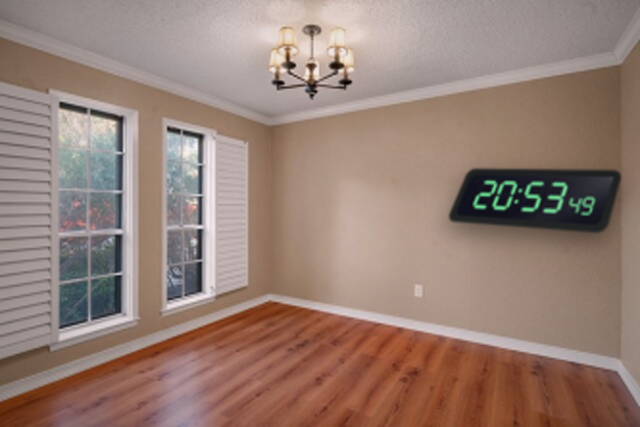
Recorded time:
{"hour": 20, "minute": 53, "second": 49}
